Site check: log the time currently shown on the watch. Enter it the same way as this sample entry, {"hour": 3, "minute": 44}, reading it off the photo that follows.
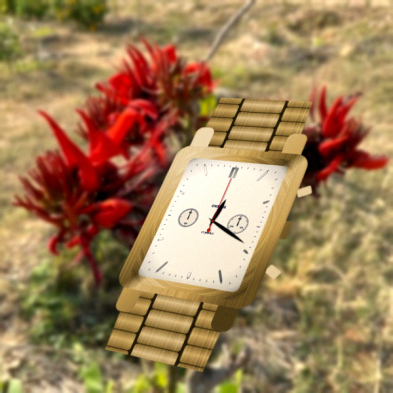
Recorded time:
{"hour": 12, "minute": 19}
